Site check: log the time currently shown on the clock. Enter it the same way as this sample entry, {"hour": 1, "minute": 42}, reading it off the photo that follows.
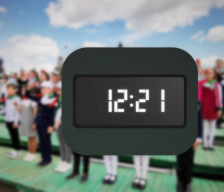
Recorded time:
{"hour": 12, "minute": 21}
